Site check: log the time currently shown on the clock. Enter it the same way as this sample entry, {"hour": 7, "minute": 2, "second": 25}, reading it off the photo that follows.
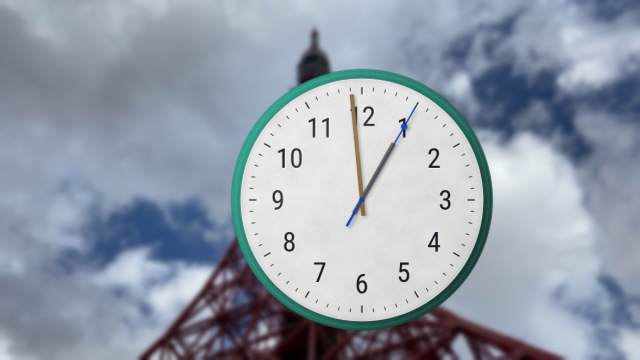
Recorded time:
{"hour": 12, "minute": 59, "second": 5}
